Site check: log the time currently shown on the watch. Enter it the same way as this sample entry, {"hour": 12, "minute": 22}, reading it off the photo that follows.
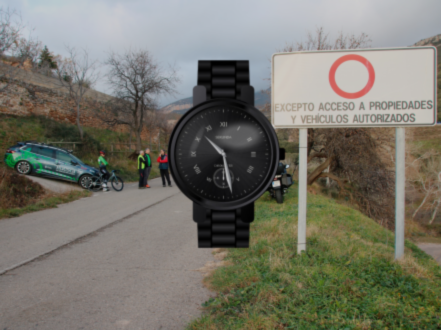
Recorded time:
{"hour": 10, "minute": 28}
